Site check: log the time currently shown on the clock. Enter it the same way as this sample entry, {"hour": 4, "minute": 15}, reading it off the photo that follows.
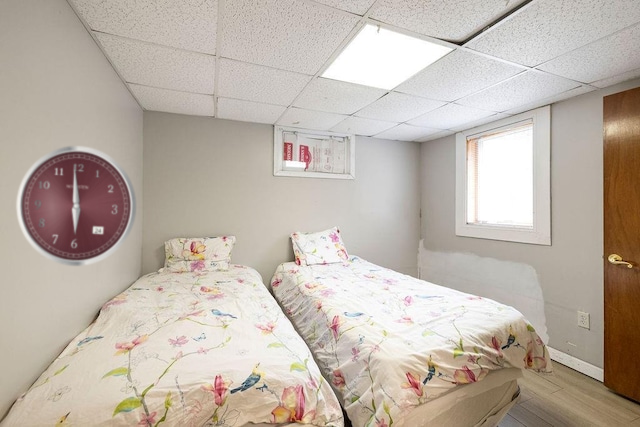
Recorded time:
{"hour": 5, "minute": 59}
